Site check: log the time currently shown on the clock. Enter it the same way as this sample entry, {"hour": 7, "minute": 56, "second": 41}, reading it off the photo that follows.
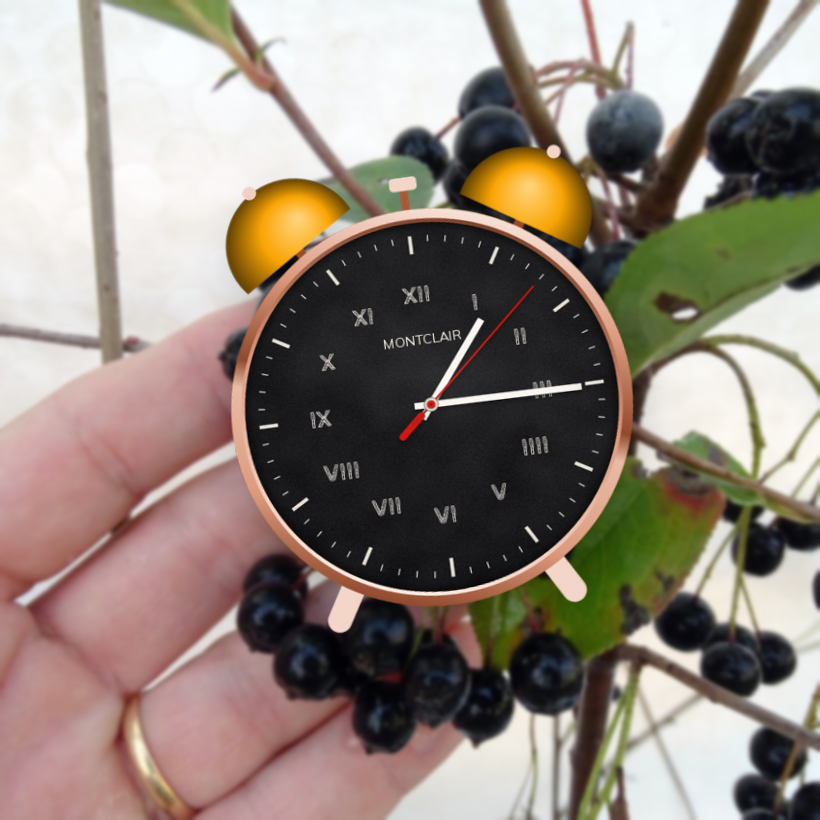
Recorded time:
{"hour": 1, "minute": 15, "second": 8}
